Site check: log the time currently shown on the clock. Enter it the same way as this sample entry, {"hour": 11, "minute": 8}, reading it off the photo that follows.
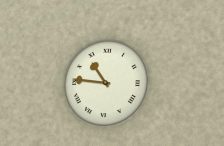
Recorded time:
{"hour": 10, "minute": 46}
